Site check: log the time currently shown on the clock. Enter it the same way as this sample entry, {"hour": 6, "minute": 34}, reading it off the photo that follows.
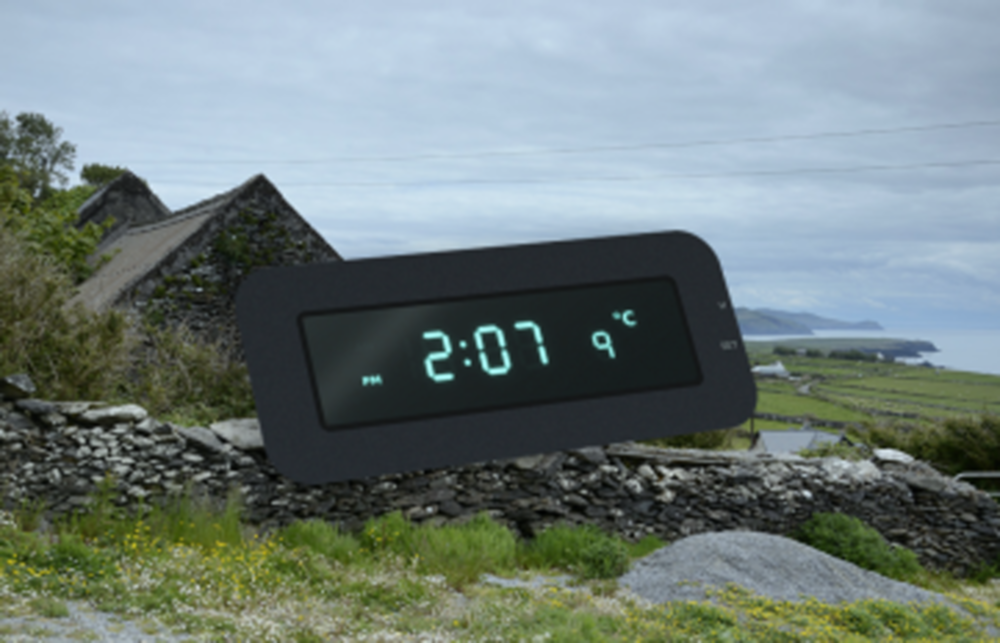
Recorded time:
{"hour": 2, "minute": 7}
